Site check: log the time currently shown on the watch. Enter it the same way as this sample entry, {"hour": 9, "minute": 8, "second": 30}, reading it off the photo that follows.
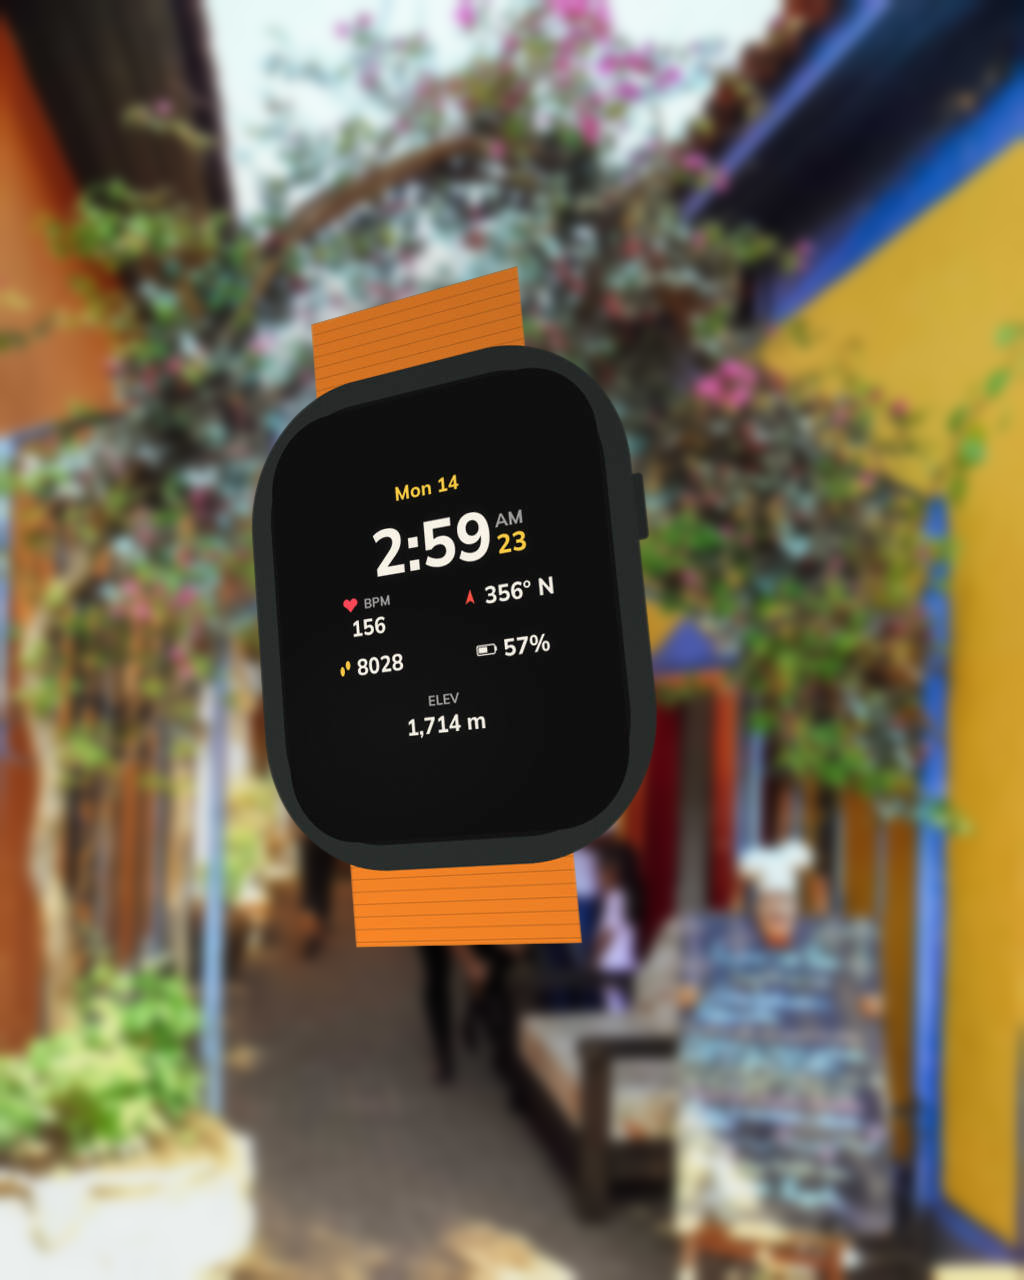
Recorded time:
{"hour": 2, "minute": 59, "second": 23}
